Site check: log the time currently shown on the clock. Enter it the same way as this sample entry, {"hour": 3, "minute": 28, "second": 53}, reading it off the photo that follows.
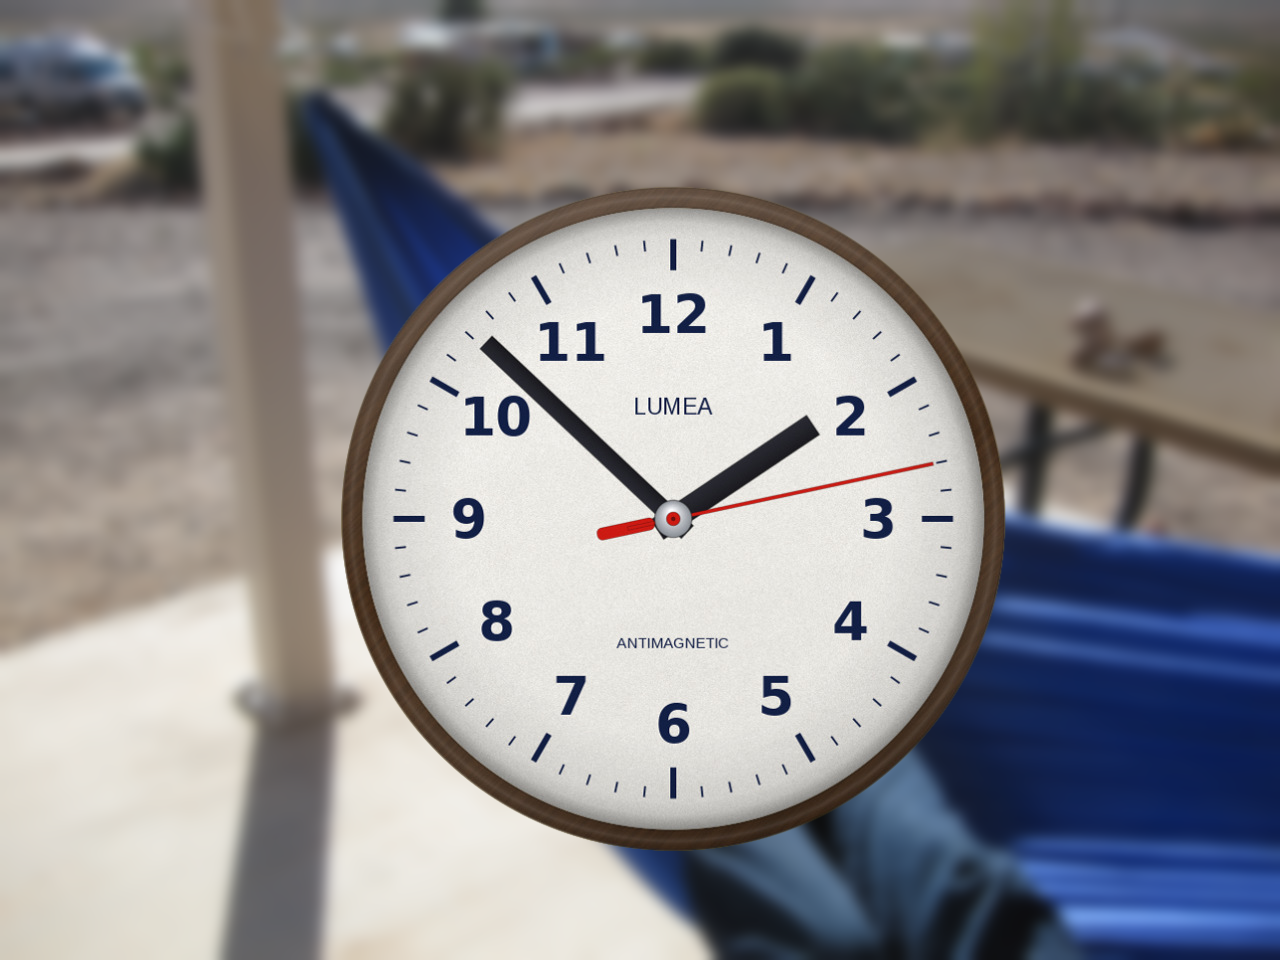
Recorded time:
{"hour": 1, "minute": 52, "second": 13}
